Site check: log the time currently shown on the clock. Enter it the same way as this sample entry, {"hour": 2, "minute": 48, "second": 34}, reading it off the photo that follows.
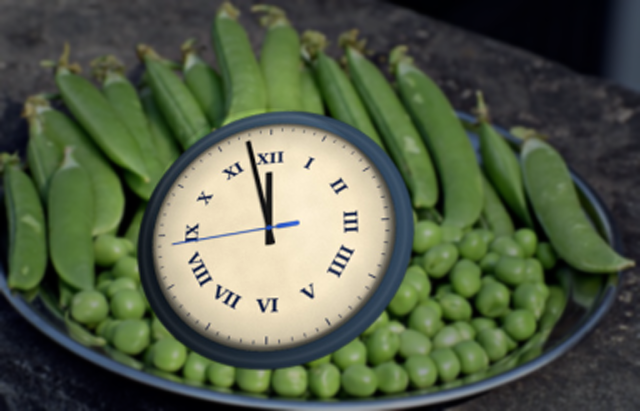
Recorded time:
{"hour": 11, "minute": 57, "second": 44}
